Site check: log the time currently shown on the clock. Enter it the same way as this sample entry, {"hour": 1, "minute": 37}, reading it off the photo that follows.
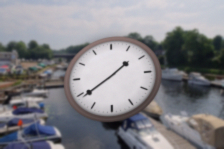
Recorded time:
{"hour": 1, "minute": 39}
